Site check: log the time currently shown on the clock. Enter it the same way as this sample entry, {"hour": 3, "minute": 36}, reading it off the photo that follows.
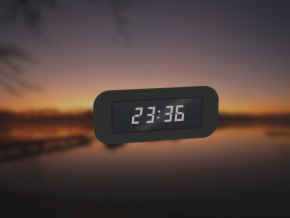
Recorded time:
{"hour": 23, "minute": 36}
